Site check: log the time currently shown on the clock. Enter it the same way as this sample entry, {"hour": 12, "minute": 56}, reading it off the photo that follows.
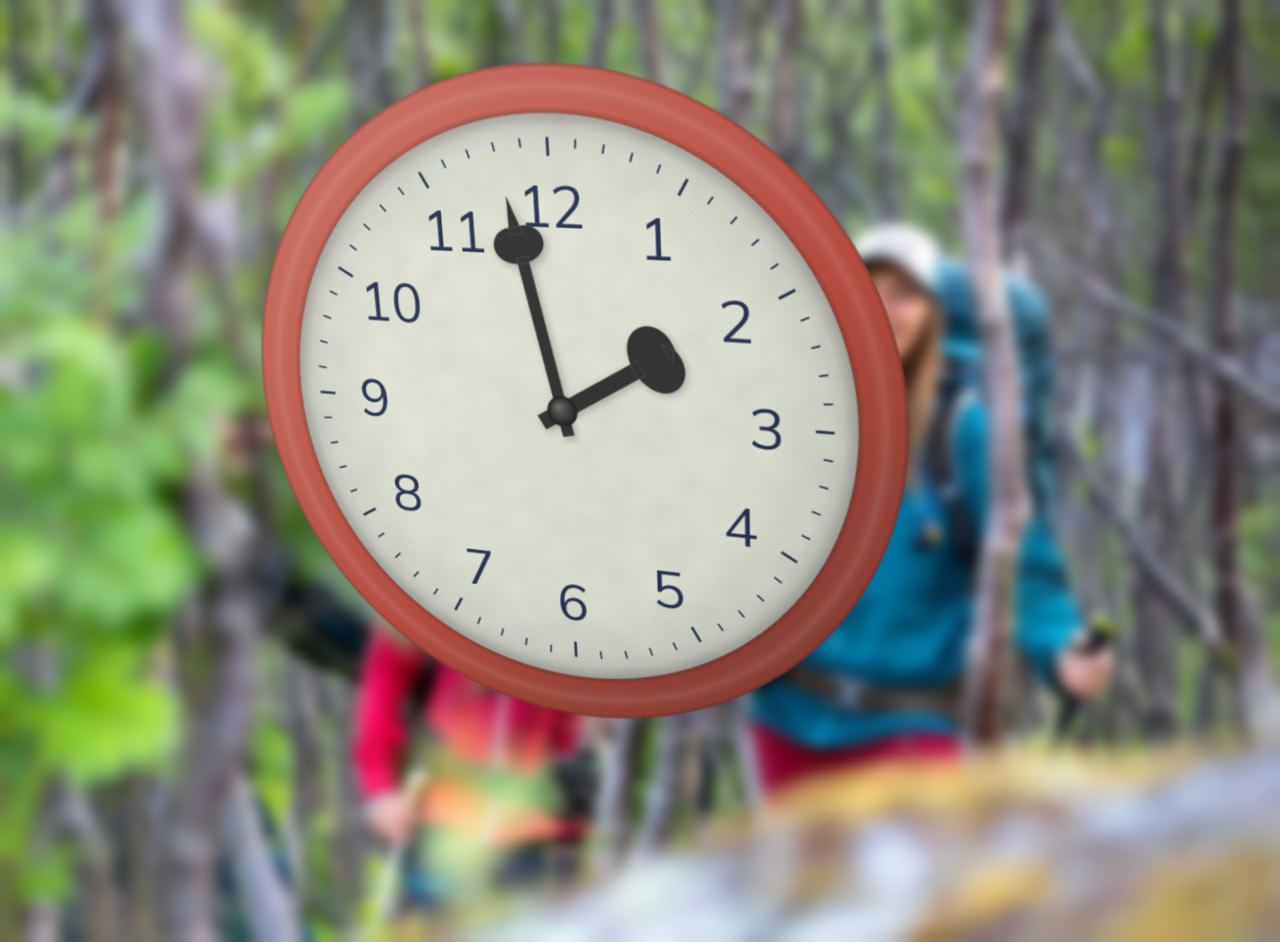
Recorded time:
{"hour": 1, "minute": 58}
